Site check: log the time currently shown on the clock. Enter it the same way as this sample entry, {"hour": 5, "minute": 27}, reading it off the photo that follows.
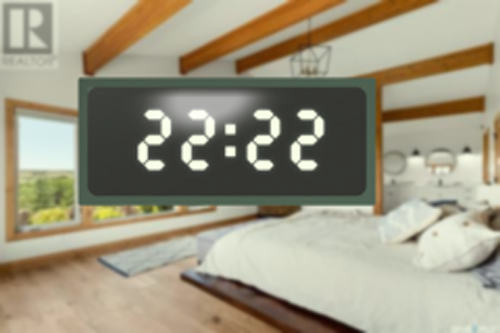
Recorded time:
{"hour": 22, "minute": 22}
